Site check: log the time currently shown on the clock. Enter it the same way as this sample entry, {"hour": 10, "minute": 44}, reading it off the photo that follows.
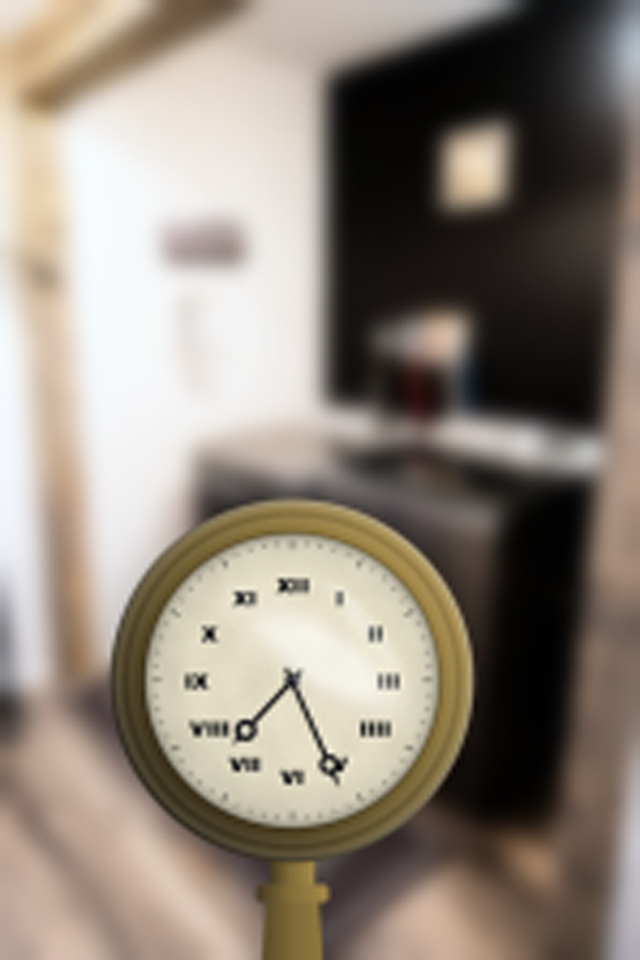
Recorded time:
{"hour": 7, "minute": 26}
